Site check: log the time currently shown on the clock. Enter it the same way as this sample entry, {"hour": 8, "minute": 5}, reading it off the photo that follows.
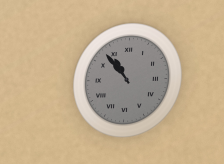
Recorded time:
{"hour": 10, "minute": 53}
